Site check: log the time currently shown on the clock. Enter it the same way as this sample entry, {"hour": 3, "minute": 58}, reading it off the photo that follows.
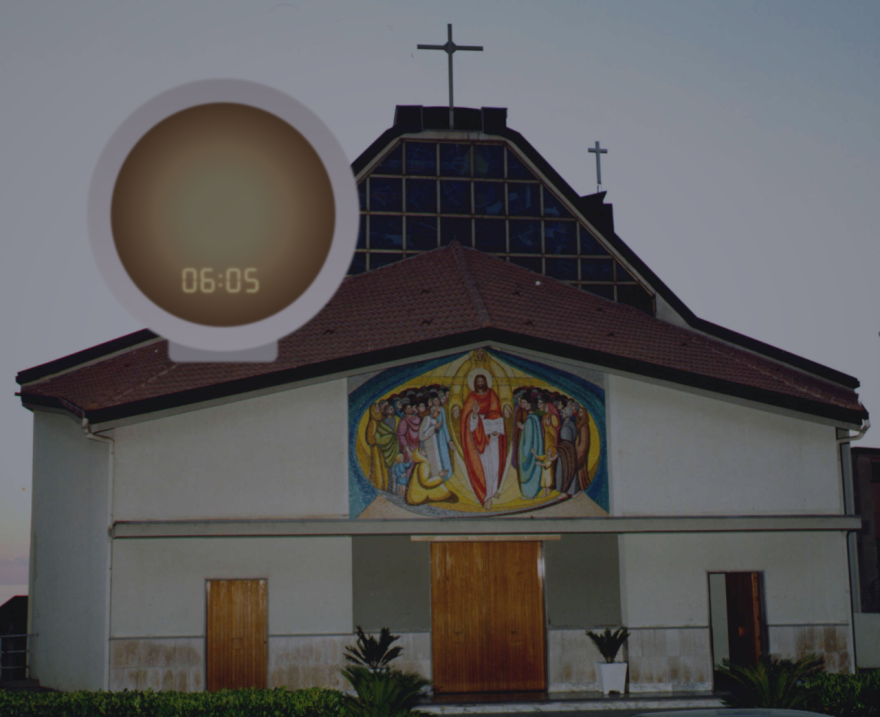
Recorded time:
{"hour": 6, "minute": 5}
